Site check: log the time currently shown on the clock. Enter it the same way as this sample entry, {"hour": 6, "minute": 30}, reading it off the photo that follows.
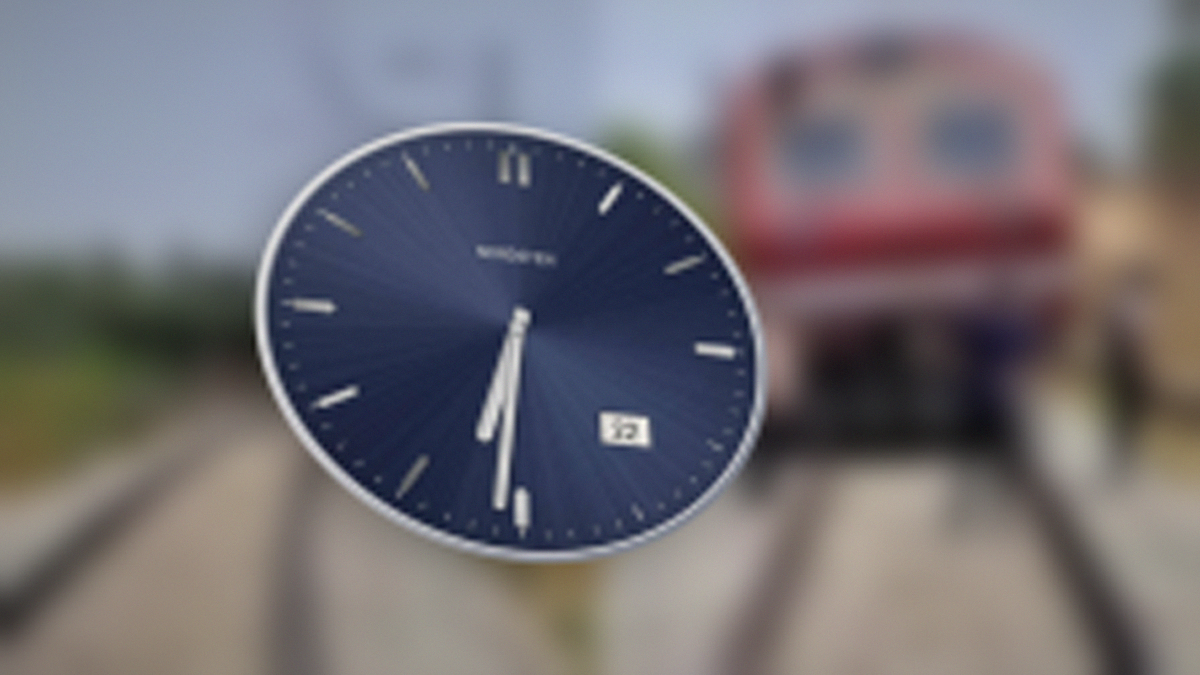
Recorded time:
{"hour": 6, "minute": 31}
